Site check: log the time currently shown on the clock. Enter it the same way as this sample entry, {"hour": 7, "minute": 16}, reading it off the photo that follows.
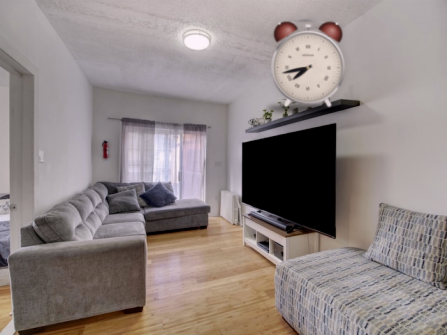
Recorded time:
{"hour": 7, "minute": 43}
